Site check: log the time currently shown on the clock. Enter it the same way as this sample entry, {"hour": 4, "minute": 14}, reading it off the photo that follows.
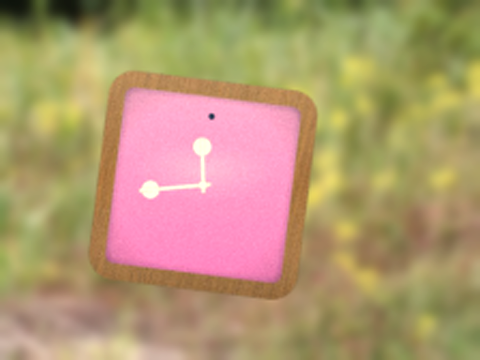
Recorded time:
{"hour": 11, "minute": 43}
